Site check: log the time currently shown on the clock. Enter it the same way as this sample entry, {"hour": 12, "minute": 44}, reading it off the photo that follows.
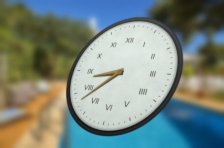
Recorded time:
{"hour": 8, "minute": 38}
